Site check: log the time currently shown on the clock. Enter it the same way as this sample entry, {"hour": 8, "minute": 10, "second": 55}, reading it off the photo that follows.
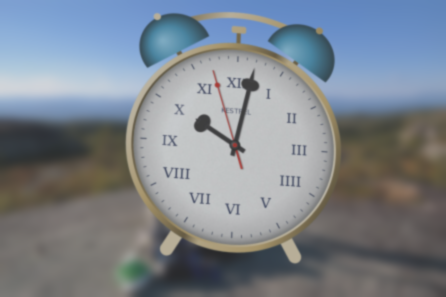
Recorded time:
{"hour": 10, "minute": 1, "second": 57}
